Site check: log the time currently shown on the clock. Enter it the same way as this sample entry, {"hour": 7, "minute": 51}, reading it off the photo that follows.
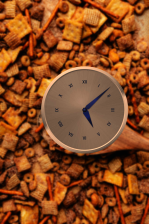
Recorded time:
{"hour": 5, "minute": 8}
